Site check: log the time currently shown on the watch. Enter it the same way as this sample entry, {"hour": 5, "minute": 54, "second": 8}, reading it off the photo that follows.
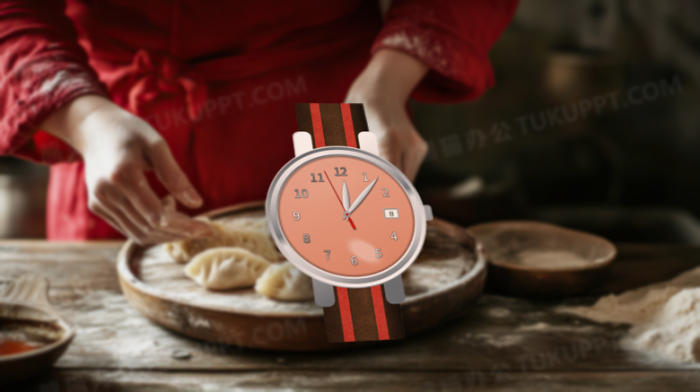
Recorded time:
{"hour": 12, "minute": 6, "second": 57}
